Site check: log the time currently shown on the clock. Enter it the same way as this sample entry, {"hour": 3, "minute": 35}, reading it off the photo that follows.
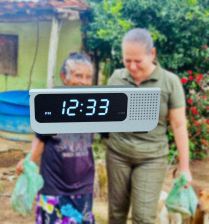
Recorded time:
{"hour": 12, "minute": 33}
